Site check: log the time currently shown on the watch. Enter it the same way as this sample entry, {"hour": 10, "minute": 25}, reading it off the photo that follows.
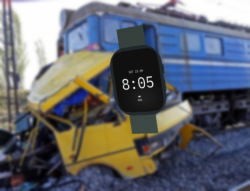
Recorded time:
{"hour": 8, "minute": 5}
